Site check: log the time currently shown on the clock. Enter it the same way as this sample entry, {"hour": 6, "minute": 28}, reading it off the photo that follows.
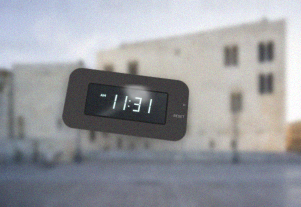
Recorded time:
{"hour": 11, "minute": 31}
